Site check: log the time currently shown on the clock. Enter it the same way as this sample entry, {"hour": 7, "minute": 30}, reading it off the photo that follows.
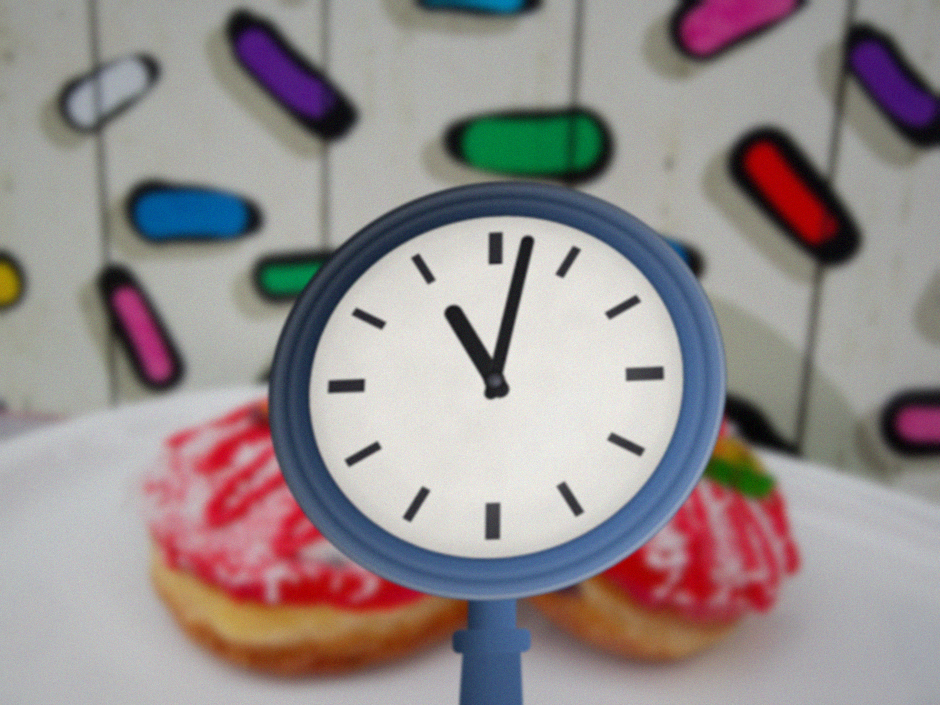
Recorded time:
{"hour": 11, "minute": 2}
